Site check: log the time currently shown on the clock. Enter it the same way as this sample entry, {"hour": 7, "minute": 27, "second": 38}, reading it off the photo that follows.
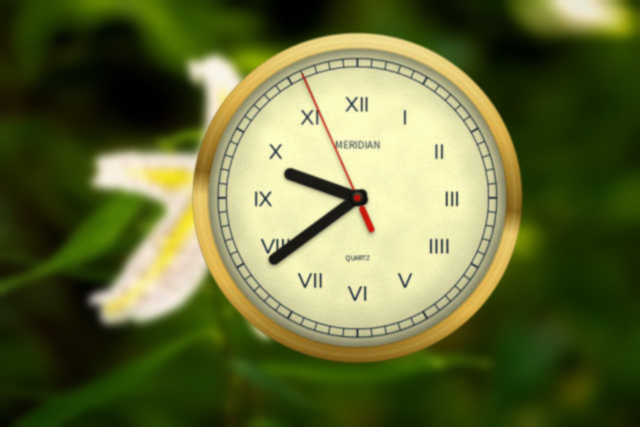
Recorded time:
{"hour": 9, "minute": 38, "second": 56}
